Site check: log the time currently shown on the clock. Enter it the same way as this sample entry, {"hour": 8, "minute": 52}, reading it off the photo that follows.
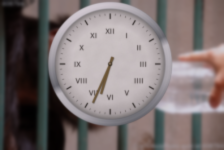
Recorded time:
{"hour": 6, "minute": 34}
